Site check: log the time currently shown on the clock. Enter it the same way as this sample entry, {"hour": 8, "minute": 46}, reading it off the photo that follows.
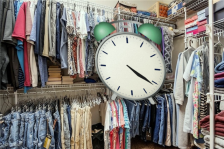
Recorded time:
{"hour": 4, "minute": 21}
